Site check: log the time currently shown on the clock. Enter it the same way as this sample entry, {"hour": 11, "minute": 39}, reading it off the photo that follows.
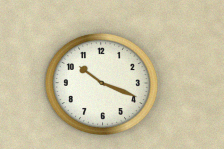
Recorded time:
{"hour": 10, "minute": 19}
